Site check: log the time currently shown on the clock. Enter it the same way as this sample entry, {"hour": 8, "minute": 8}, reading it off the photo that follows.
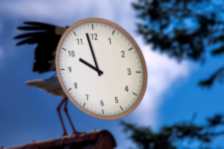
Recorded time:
{"hour": 9, "minute": 58}
